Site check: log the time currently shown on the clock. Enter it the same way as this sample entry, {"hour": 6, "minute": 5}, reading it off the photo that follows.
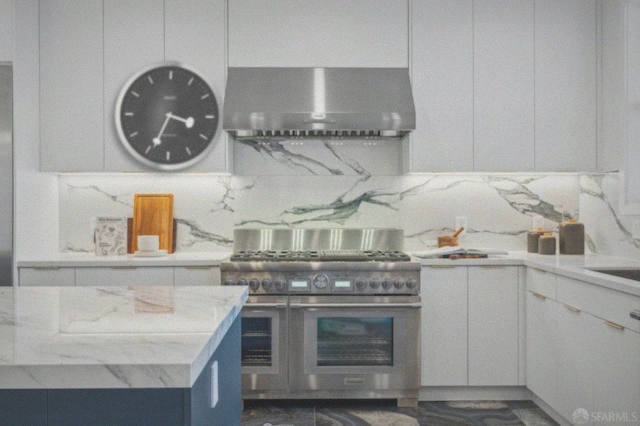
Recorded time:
{"hour": 3, "minute": 34}
